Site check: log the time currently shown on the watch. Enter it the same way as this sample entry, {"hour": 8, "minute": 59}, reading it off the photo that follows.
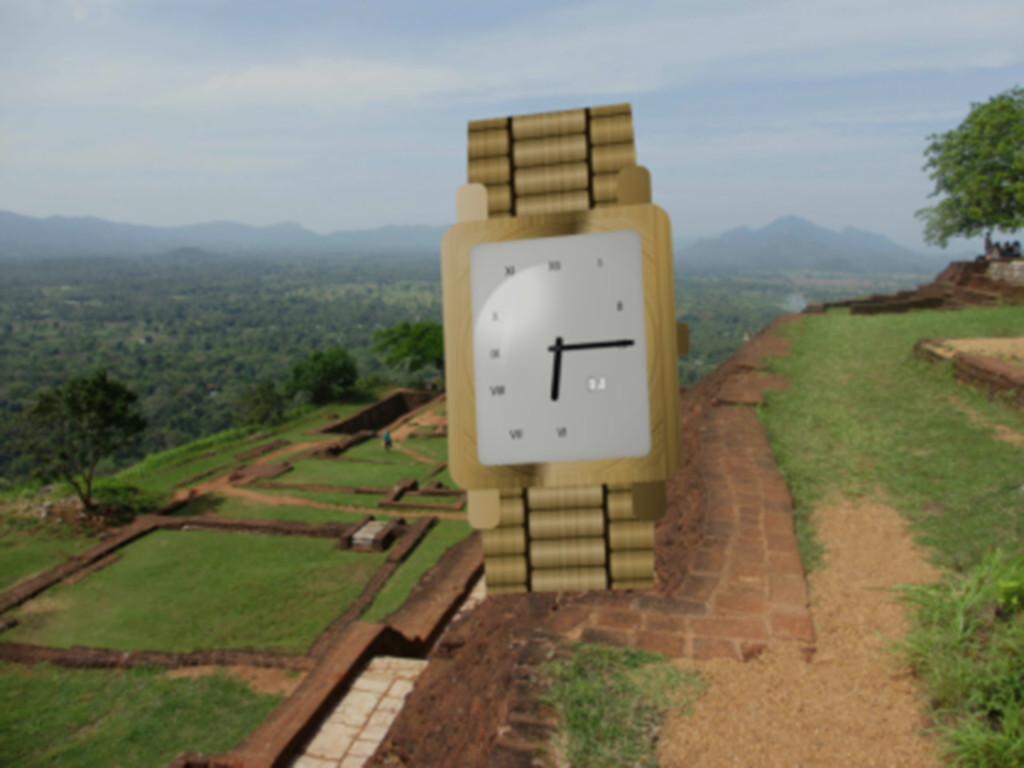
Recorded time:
{"hour": 6, "minute": 15}
